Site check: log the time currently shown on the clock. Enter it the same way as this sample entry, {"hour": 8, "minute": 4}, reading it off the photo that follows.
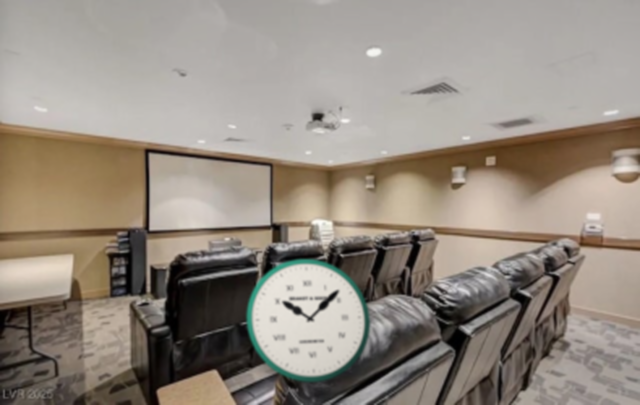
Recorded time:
{"hour": 10, "minute": 8}
